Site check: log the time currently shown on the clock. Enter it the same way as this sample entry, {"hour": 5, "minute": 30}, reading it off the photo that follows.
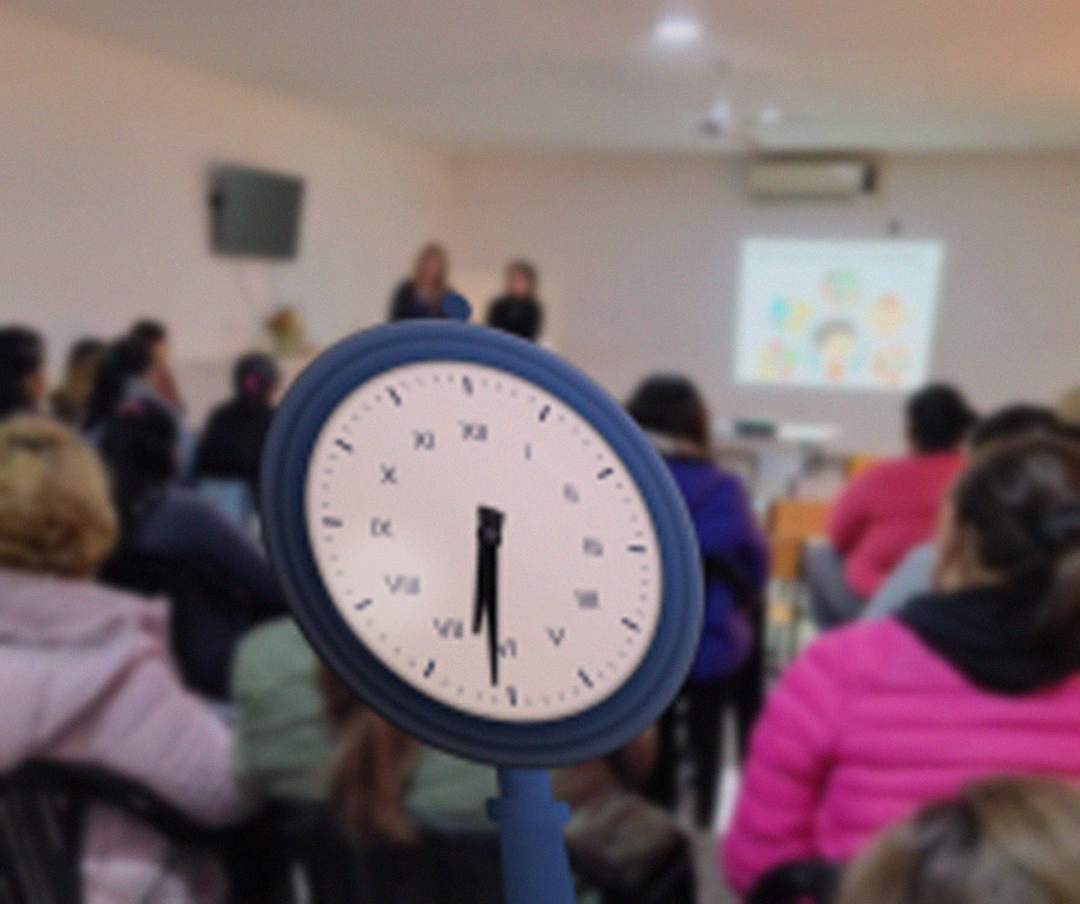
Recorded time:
{"hour": 6, "minute": 31}
